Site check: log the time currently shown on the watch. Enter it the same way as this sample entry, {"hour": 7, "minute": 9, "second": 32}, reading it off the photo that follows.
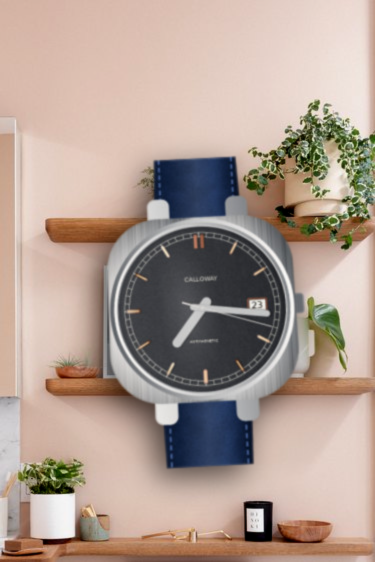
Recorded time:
{"hour": 7, "minute": 16, "second": 18}
